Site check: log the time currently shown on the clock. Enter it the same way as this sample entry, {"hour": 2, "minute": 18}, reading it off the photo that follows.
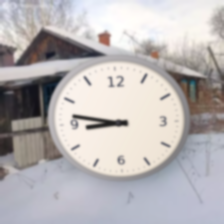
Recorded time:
{"hour": 8, "minute": 47}
